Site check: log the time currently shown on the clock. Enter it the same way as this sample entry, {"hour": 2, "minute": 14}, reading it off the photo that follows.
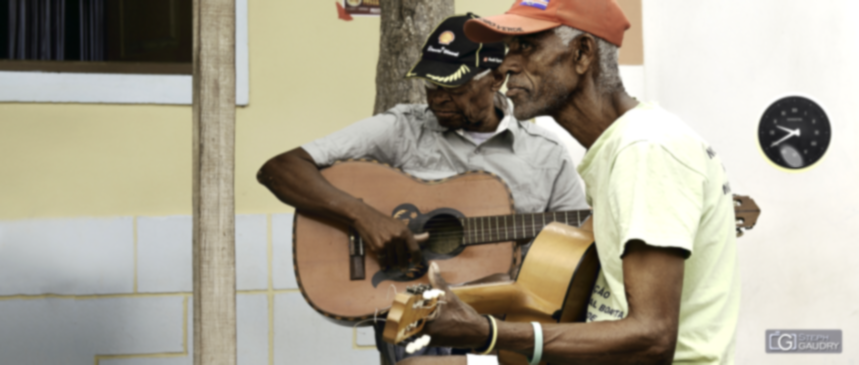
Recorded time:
{"hour": 9, "minute": 40}
